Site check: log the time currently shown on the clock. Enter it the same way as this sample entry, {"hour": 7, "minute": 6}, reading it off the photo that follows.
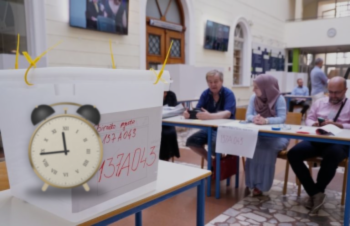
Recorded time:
{"hour": 11, "minute": 44}
